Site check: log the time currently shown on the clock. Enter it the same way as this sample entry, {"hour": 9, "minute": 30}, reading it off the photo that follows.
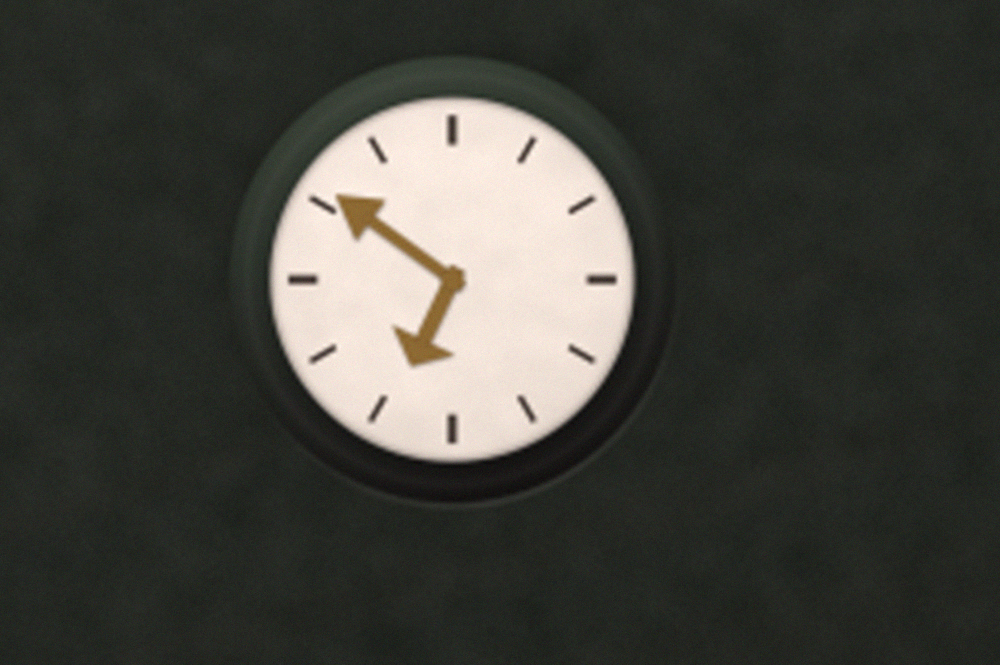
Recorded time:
{"hour": 6, "minute": 51}
